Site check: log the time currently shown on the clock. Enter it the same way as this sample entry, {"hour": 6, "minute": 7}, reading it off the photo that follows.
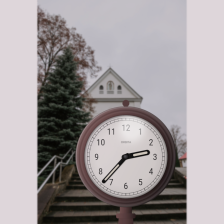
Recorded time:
{"hour": 2, "minute": 37}
